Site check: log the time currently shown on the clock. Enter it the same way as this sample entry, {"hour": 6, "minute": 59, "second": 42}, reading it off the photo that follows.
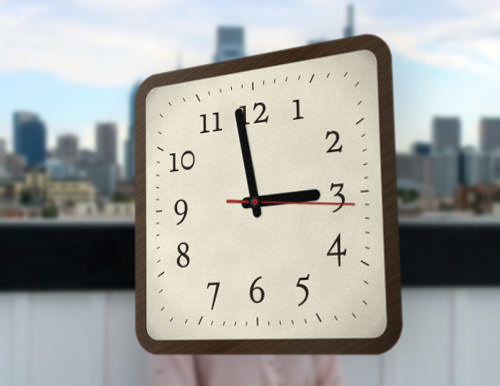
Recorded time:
{"hour": 2, "minute": 58, "second": 16}
